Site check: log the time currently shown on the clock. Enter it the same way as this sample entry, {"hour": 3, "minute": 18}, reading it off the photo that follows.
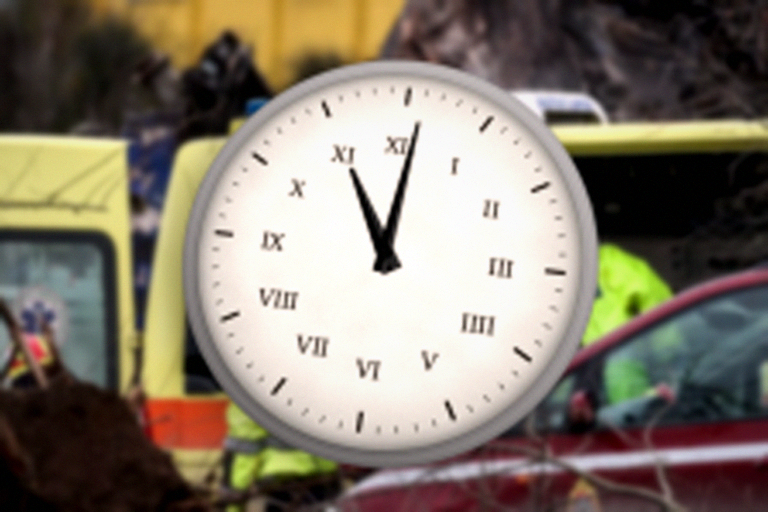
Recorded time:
{"hour": 11, "minute": 1}
